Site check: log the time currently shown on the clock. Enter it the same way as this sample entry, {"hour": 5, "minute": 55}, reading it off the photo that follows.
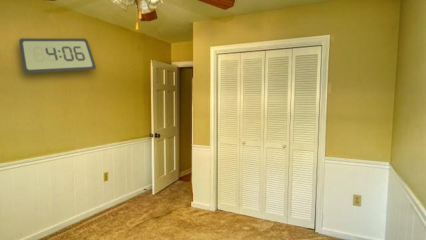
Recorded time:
{"hour": 4, "minute": 6}
